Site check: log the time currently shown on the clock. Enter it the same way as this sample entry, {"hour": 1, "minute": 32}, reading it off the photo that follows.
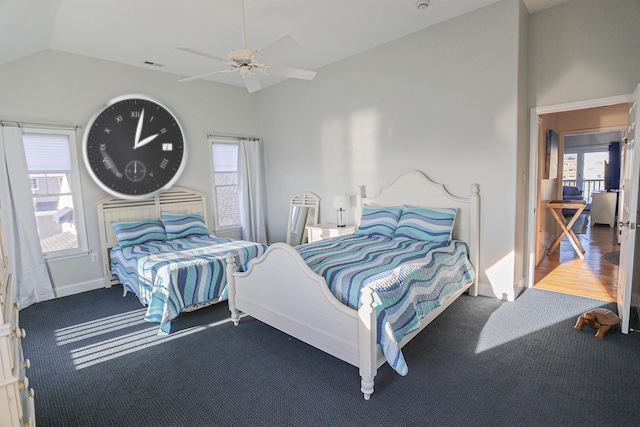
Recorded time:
{"hour": 2, "minute": 2}
